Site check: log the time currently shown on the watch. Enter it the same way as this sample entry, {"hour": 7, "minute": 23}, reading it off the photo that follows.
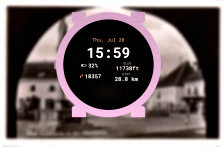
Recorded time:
{"hour": 15, "minute": 59}
